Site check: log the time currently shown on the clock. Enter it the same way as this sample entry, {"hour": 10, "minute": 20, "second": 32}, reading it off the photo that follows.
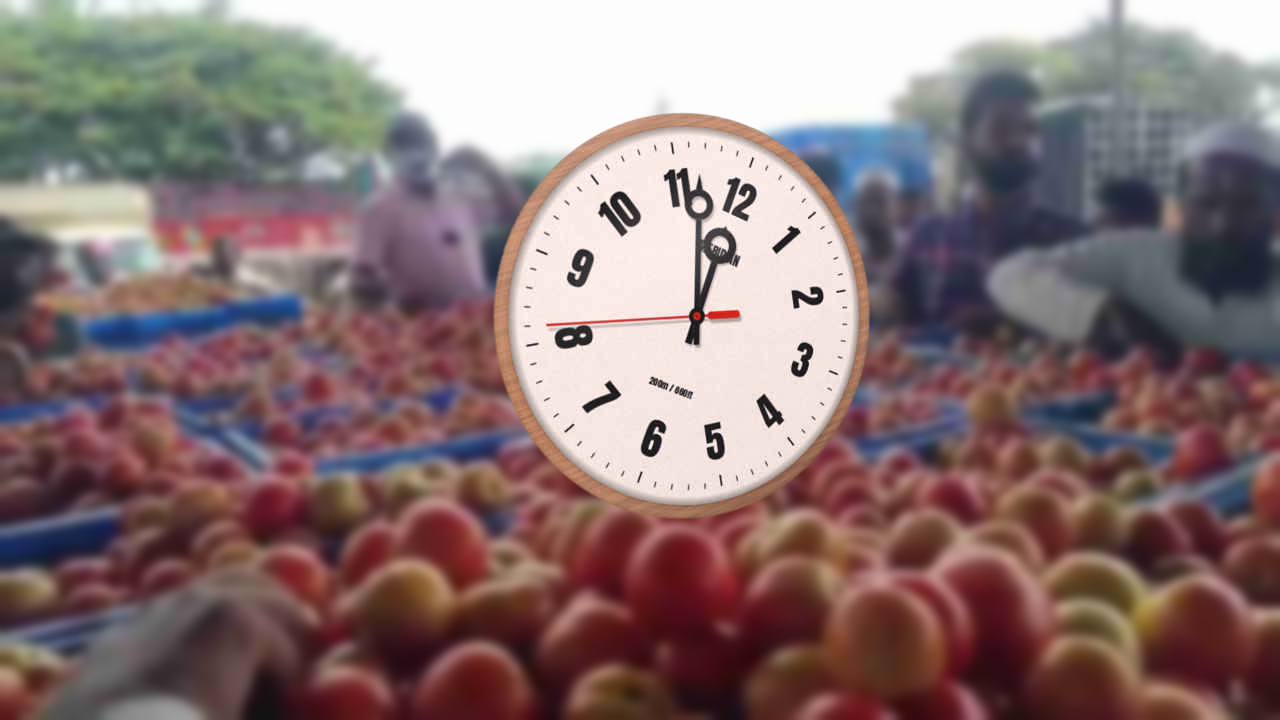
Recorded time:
{"hour": 11, "minute": 56, "second": 41}
